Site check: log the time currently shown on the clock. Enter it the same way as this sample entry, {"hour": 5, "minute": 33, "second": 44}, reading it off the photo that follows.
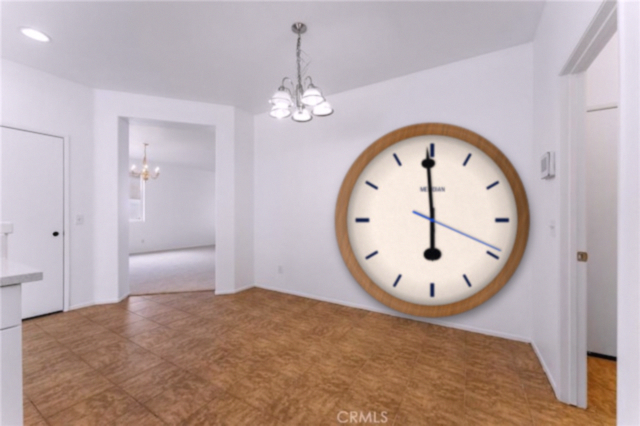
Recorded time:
{"hour": 5, "minute": 59, "second": 19}
